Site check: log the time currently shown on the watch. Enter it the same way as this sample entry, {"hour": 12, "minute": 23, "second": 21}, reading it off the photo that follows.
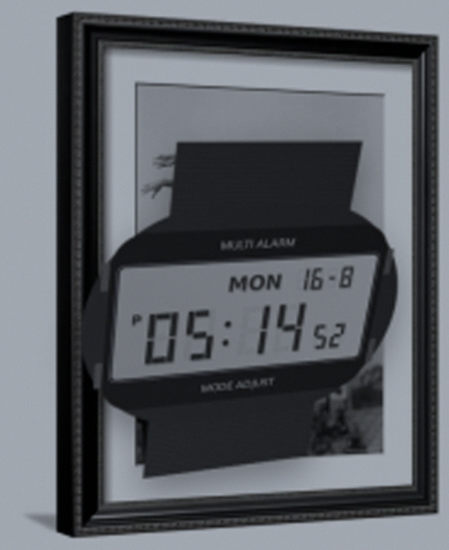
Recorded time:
{"hour": 5, "minute": 14, "second": 52}
